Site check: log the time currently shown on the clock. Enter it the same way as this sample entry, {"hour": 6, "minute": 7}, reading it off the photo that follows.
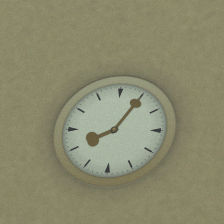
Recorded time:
{"hour": 8, "minute": 5}
